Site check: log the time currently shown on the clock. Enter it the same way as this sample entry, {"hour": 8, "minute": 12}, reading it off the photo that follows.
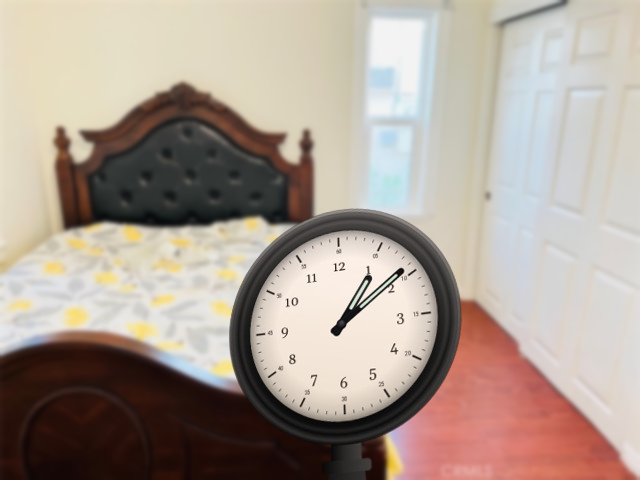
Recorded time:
{"hour": 1, "minute": 9}
